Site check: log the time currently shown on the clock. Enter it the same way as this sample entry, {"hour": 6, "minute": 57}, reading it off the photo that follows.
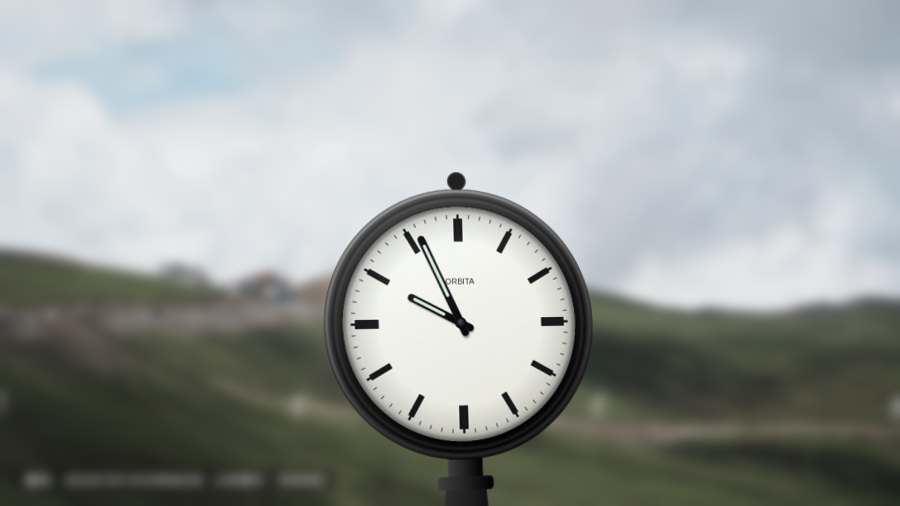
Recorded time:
{"hour": 9, "minute": 56}
